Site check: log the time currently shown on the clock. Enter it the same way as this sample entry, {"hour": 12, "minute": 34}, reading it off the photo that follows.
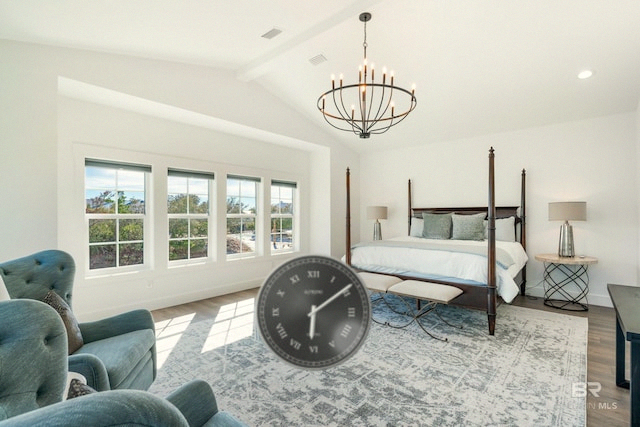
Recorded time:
{"hour": 6, "minute": 9}
